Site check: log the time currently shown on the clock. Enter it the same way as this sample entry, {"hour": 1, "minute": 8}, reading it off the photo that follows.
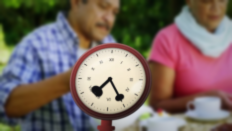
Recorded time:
{"hour": 7, "minute": 25}
